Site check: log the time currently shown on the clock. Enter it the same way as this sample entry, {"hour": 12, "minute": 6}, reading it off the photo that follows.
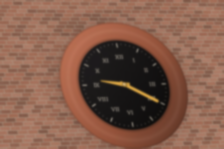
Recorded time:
{"hour": 9, "minute": 20}
